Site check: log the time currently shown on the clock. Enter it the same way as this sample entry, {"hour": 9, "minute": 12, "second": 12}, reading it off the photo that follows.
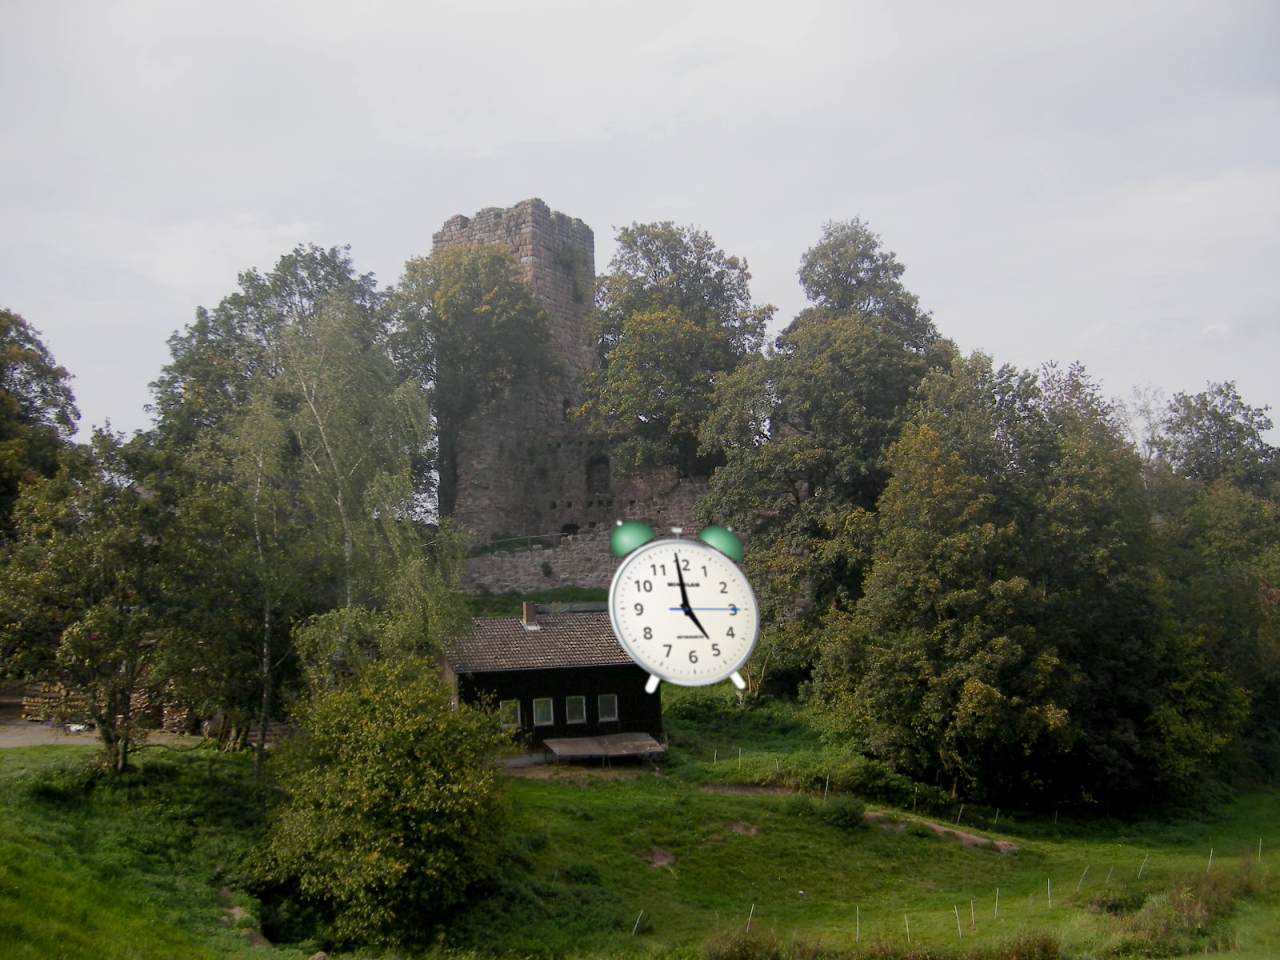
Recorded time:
{"hour": 4, "minute": 59, "second": 15}
